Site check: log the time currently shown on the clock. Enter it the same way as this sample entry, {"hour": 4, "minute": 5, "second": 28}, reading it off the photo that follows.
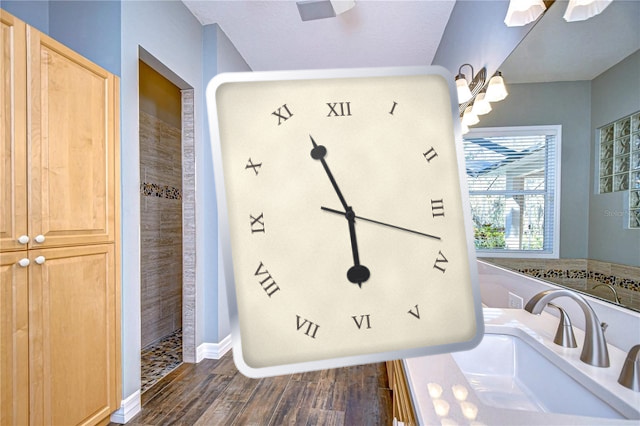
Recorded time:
{"hour": 5, "minute": 56, "second": 18}
